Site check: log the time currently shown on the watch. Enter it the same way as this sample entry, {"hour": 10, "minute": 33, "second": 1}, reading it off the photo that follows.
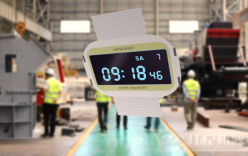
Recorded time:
{"hour": 9, "minute": 18, "second": 46}
